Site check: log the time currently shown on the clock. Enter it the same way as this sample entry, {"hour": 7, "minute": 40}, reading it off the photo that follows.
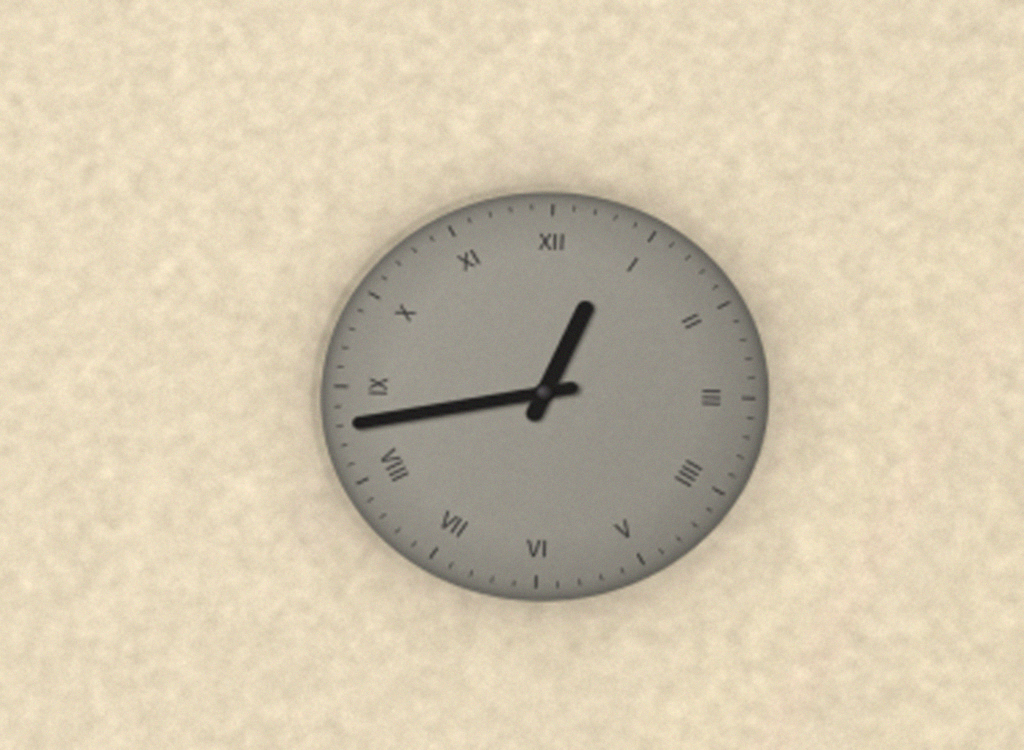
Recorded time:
{"hour": 12, "minute": 43}
